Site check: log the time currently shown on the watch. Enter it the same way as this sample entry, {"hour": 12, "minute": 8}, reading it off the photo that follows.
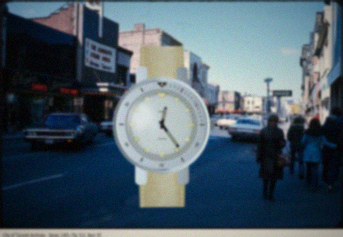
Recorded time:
{"hour": 12, "minute": 24}
